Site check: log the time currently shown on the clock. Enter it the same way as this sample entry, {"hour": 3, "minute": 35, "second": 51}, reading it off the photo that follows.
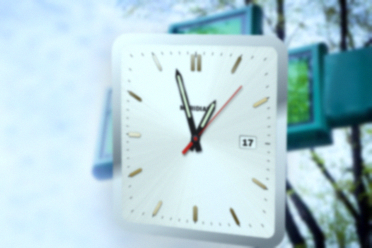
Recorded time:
{"hour": 12, "minute": 57, "second": 7}
